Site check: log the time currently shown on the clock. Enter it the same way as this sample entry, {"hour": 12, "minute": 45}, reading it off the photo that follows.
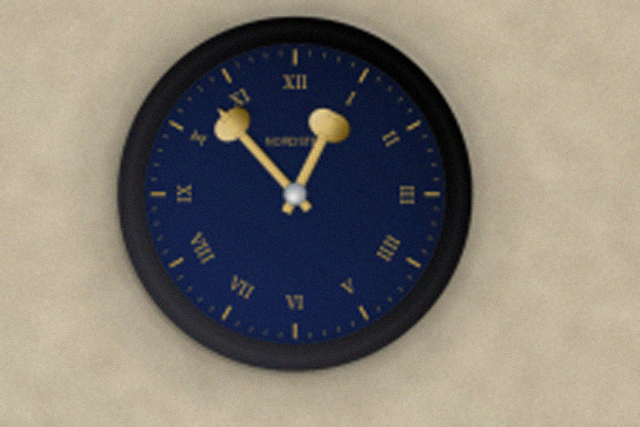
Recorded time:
{"hour": 12, "minute": 53}
